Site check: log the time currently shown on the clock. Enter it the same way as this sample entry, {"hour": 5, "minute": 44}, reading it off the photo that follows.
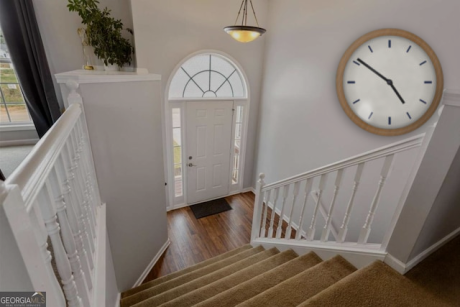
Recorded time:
{"hour": 4, "minute": 51}
